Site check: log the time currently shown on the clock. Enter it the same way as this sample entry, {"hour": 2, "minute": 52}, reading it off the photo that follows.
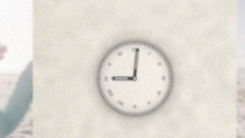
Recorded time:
{"hour": 9, "minute": 1}
